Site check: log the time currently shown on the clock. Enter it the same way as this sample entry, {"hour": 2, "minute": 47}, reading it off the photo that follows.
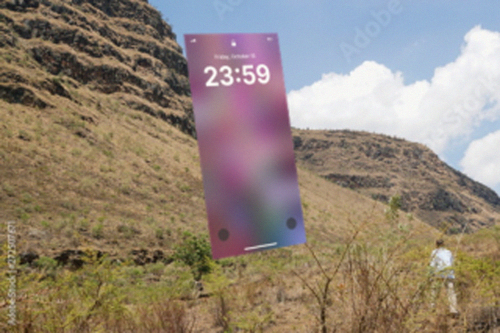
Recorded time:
{"hour": 23, "minute": 59}
